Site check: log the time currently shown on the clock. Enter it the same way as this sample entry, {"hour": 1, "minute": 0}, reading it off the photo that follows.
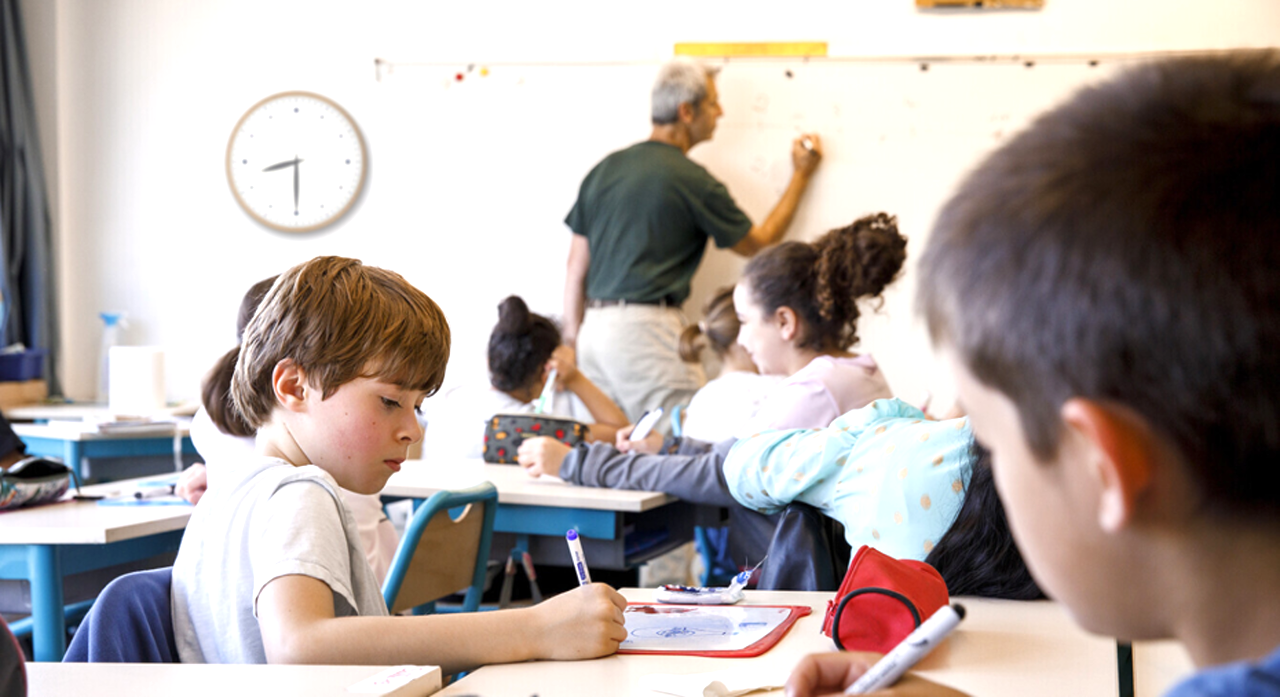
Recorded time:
{"hour": 8, "minute": 30}
